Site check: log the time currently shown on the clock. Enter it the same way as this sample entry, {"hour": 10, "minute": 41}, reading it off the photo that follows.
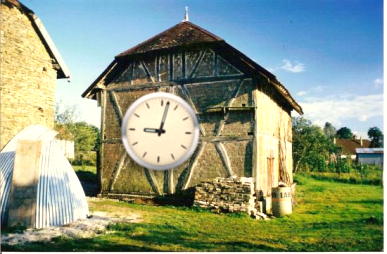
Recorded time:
{"hour": 9, "minute": 2}
